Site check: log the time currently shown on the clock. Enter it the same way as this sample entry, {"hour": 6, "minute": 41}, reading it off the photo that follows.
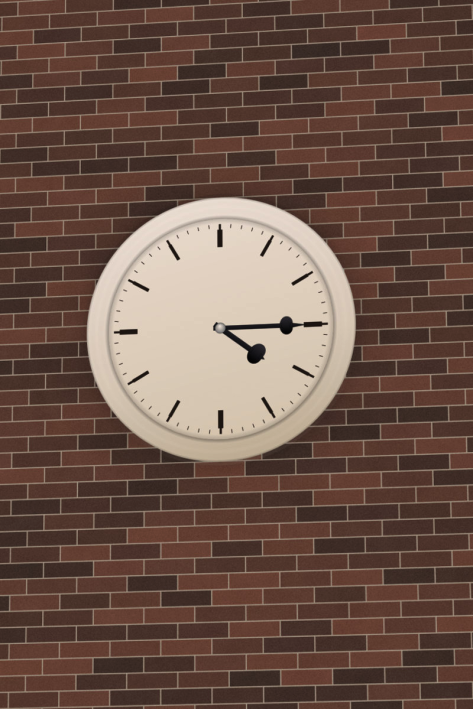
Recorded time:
{"hour": 4, "minute": 15}
